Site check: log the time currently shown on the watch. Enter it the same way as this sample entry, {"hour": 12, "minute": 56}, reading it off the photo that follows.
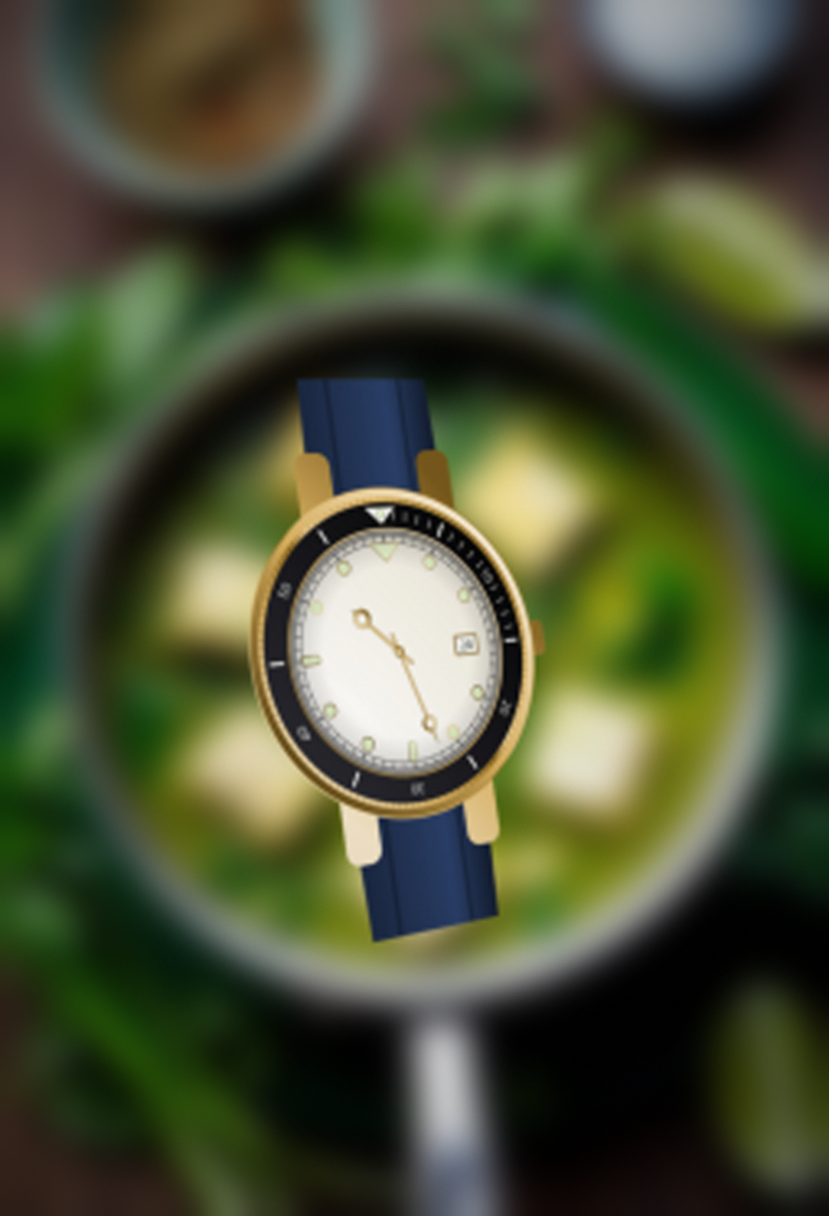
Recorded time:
{"hour": 10, "minute": 27}
